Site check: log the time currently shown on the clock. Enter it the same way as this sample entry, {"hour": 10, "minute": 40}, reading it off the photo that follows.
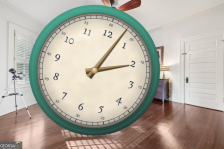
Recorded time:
{"hour": 2, "minute": 3}
